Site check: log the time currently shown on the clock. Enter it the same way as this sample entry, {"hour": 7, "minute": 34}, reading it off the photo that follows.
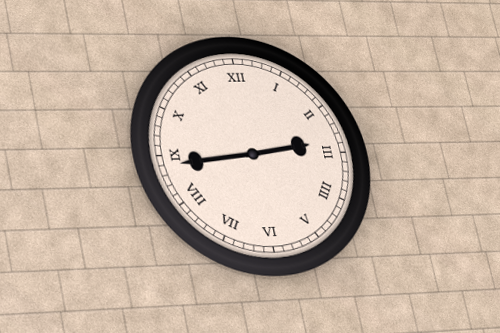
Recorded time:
{"hour": 2, "minute": 44}
